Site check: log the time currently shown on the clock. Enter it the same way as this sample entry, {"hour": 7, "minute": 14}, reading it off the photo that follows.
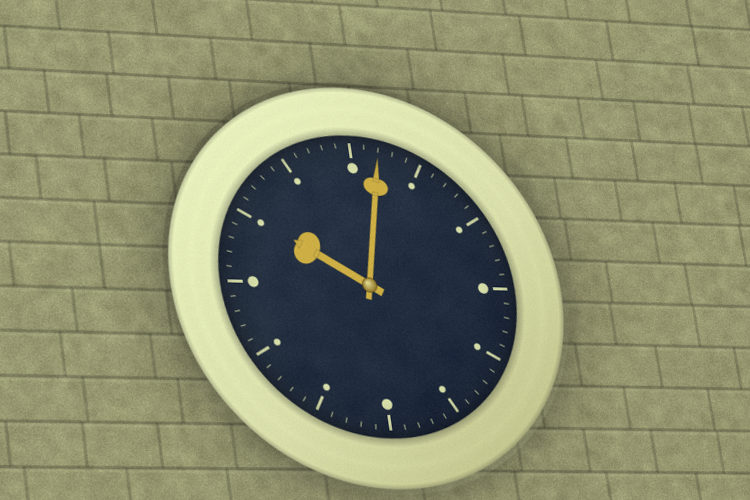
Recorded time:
{"hour": 10, "minute": 2}
